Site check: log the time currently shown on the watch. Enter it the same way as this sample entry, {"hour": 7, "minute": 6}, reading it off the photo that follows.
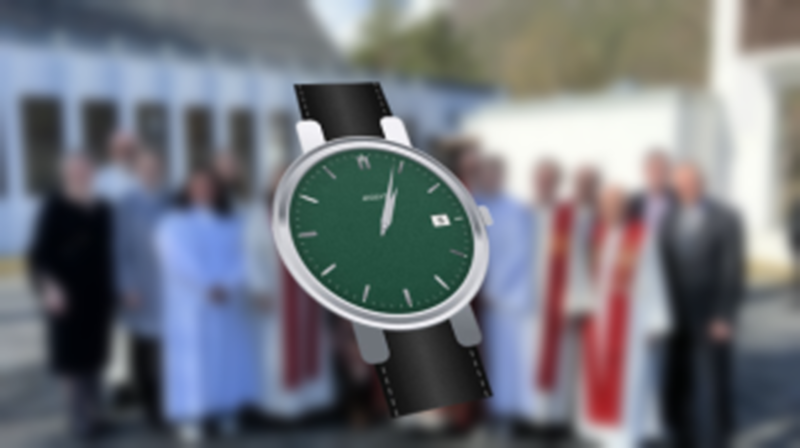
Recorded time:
{"hour": 1, "minute": 4}
